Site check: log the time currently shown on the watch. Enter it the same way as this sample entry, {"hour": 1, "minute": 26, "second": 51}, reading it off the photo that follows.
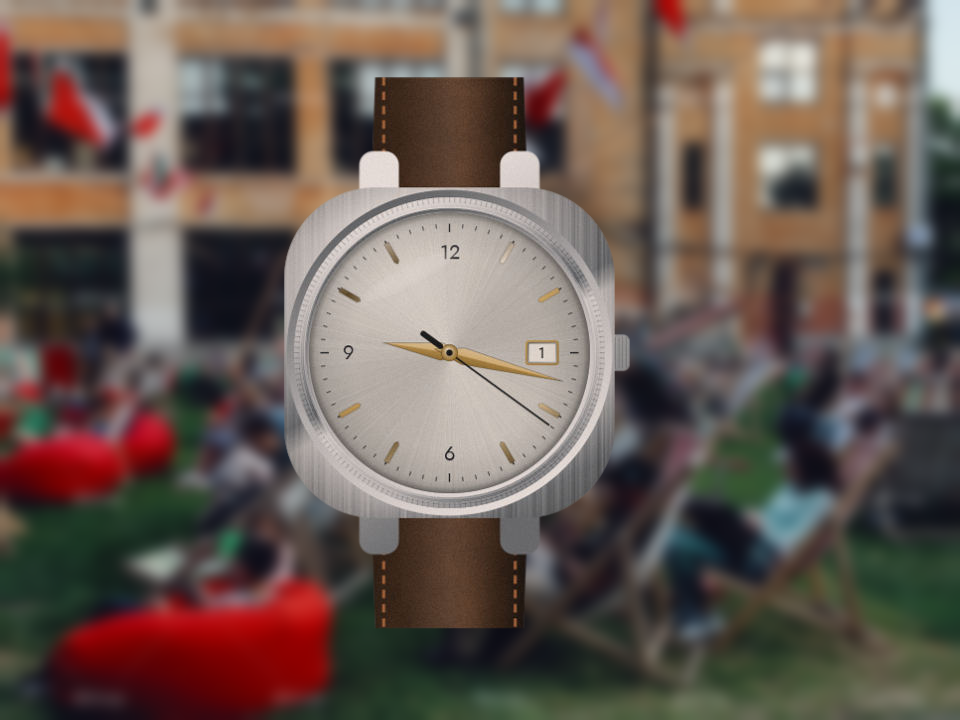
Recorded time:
{"hour": 9, "minute": 17, "second": 21}
